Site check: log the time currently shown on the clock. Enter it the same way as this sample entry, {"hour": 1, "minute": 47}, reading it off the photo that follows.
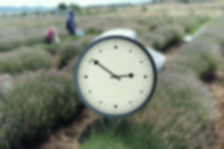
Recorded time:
{"hour": 2, "minute": 51}
